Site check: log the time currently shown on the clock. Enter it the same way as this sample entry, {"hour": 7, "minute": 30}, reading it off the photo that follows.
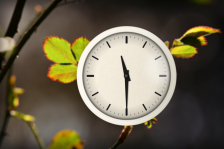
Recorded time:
{"hour": 11, "minute": 30}
